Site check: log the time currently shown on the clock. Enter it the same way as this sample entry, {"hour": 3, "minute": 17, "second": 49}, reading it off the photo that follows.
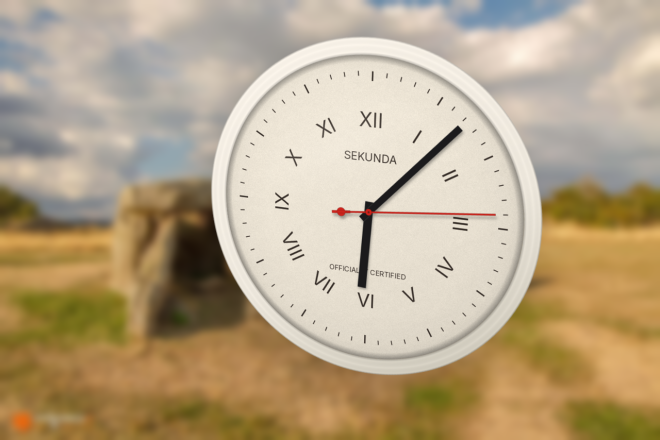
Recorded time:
{"hour": 6, "minute": 7, "second": 14}
